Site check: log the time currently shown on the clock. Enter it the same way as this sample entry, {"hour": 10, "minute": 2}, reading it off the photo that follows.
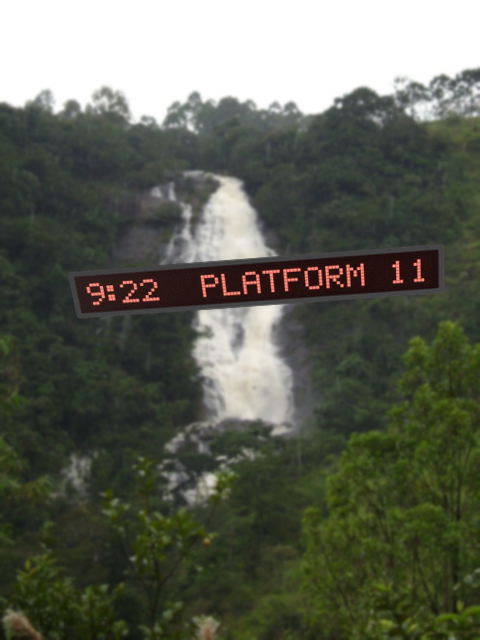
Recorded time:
{"hour": 9, "minute": 22}
